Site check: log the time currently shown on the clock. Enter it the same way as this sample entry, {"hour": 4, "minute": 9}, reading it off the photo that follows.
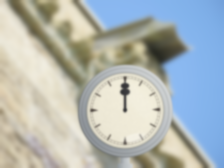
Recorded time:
{"hour": 12, "minute": 0}
